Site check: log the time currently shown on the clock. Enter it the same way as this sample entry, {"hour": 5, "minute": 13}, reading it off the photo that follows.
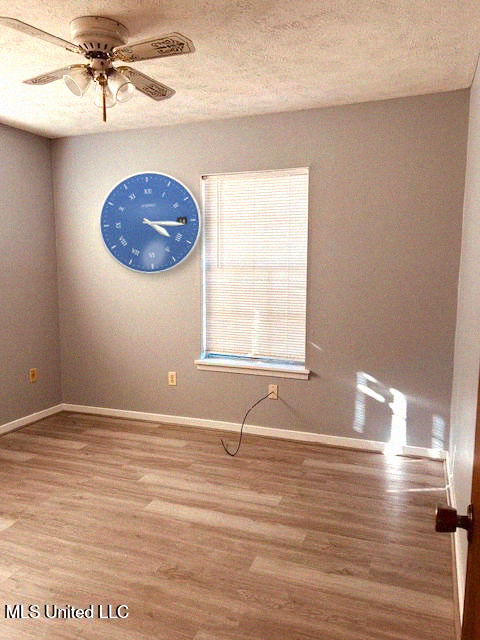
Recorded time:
{"hour": 4, "minute": 16}
